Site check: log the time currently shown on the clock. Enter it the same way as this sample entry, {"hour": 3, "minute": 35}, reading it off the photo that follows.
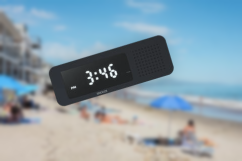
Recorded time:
{"hour": 3, "minute": 46}
